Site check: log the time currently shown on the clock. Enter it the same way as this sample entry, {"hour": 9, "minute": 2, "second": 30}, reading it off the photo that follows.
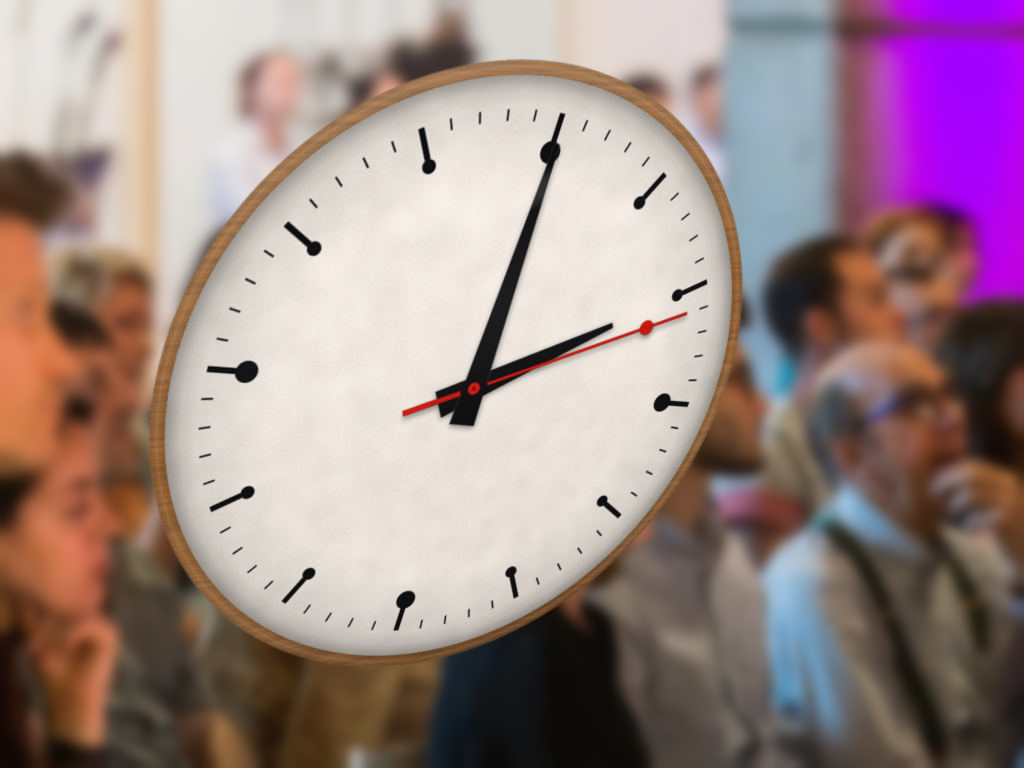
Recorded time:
{"hour": 2, "minute": 0, "second": 11}
